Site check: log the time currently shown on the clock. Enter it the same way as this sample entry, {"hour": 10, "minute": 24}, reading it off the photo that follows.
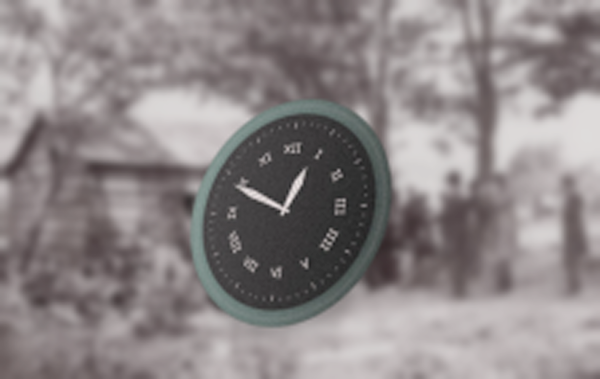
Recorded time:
{"hour": 12, "minute": 49}
